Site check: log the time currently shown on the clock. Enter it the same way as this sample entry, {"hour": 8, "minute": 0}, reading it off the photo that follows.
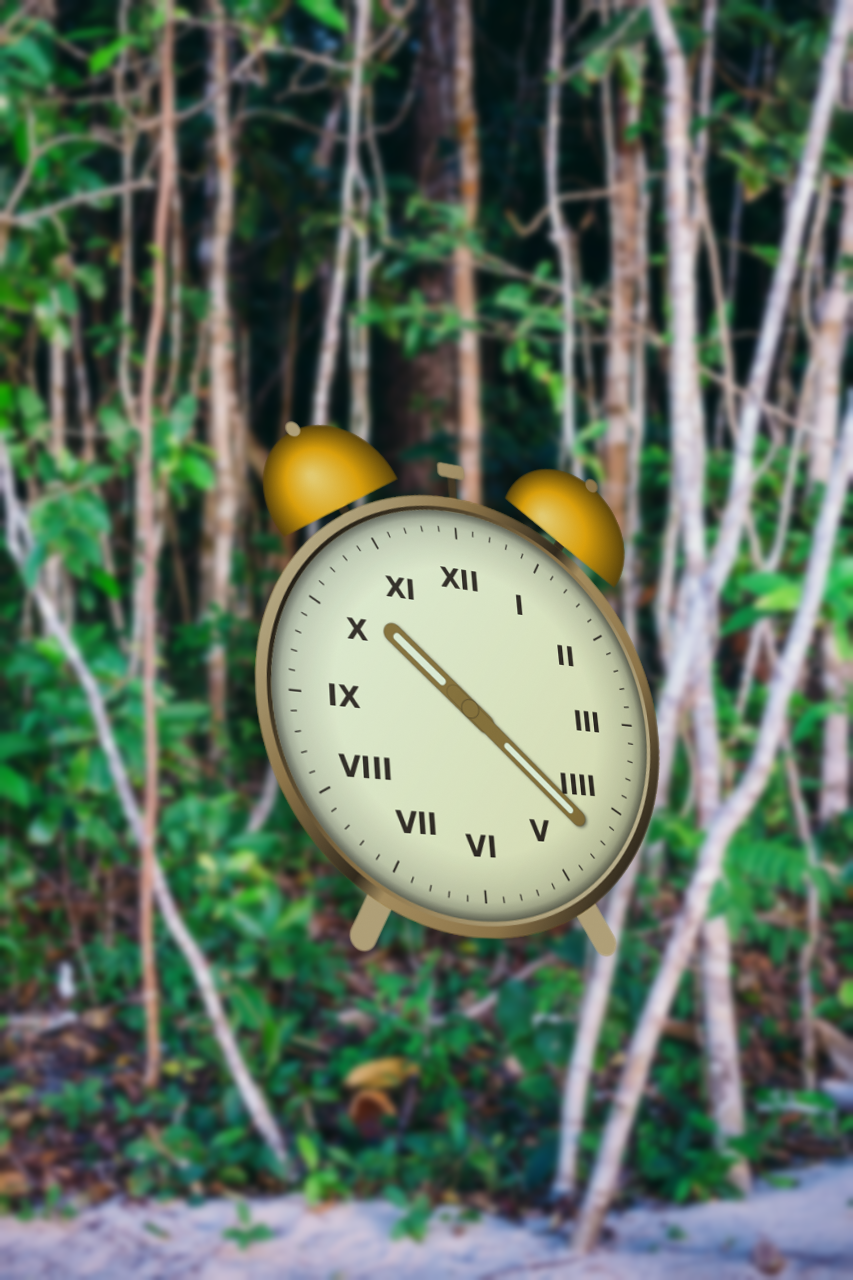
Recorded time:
{"hour": 10, "minute": 22}
